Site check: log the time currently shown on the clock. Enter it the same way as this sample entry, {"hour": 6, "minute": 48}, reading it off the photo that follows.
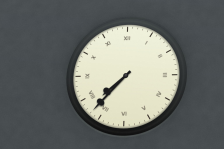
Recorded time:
{"hour": 7, "minute": 37}
